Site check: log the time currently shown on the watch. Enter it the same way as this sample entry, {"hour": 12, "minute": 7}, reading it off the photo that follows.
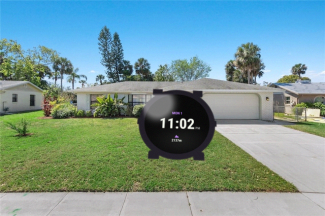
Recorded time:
{"hour": 11, "minute": 2}
